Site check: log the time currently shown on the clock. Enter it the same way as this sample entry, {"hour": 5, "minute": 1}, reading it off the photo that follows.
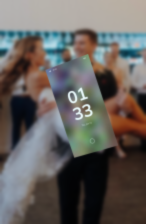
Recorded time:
{"hour": 1, "minute": 33}
